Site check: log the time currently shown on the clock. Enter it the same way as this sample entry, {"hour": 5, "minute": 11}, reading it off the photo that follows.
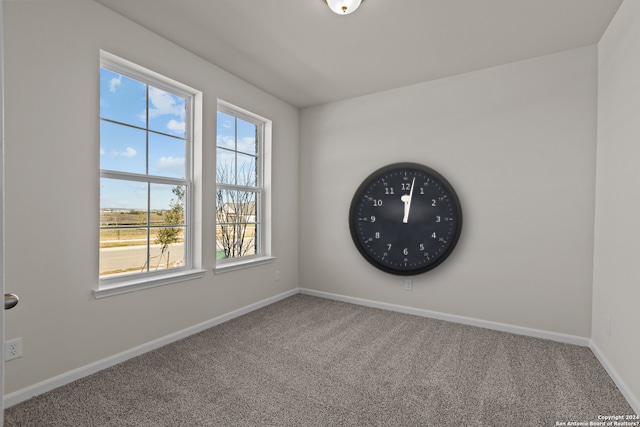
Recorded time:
{"hour": 12, "minute": 2}
